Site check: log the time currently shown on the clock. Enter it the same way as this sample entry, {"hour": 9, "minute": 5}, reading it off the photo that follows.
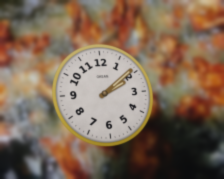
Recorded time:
{"hour": 2, "minute": 9}
